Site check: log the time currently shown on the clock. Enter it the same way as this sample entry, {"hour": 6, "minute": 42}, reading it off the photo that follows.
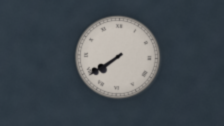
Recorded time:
{"hour": 7, "minute": 39}
